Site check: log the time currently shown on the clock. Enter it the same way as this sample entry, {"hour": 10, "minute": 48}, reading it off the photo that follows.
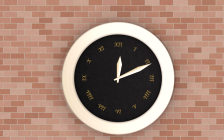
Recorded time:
{"hour": 12, "minute": 11}
